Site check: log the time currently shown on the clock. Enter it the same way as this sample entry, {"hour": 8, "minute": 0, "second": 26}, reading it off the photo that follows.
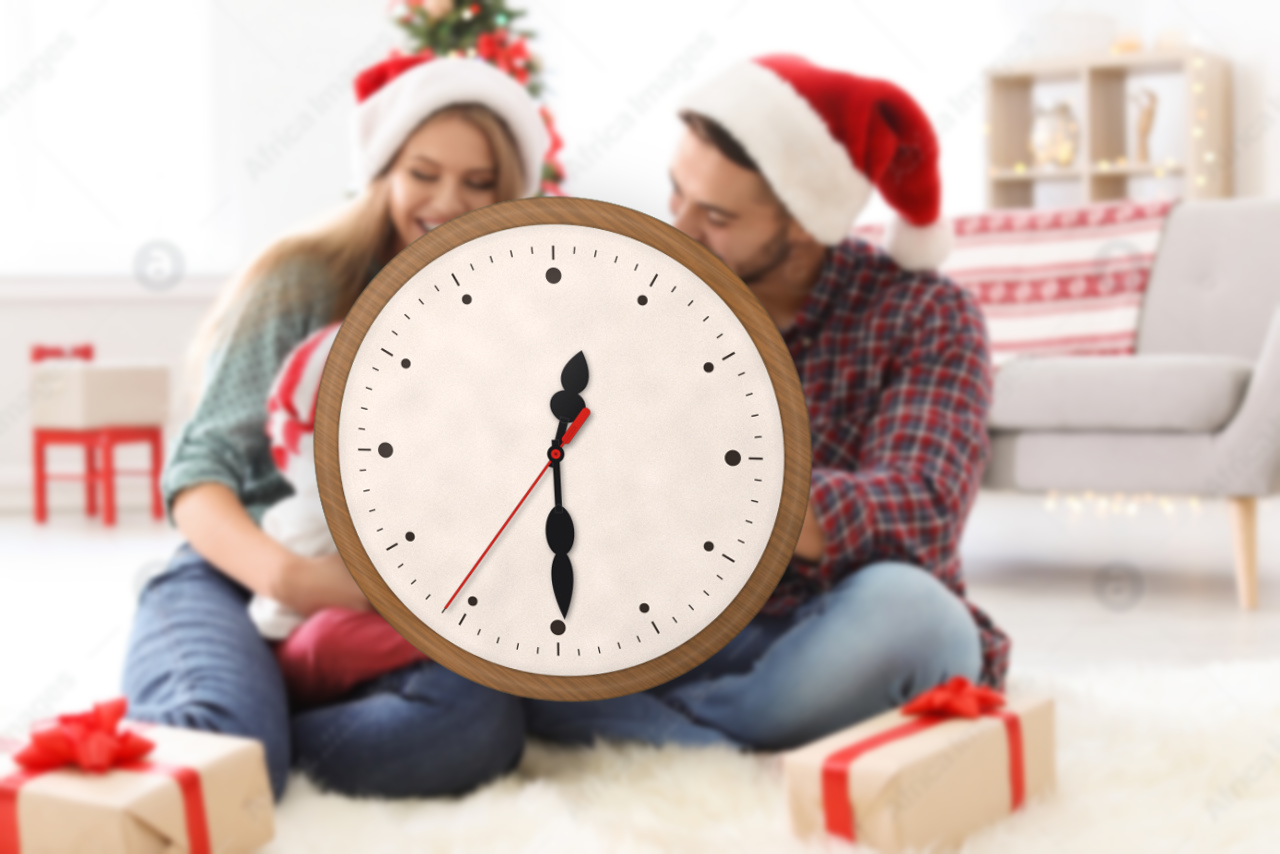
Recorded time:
{"hour": 12, "minute": 29, "second": 36}
